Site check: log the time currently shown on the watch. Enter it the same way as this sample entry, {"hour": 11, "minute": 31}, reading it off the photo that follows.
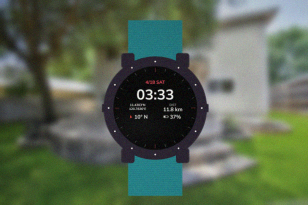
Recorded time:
{"hour": 3, "minute": 33}
